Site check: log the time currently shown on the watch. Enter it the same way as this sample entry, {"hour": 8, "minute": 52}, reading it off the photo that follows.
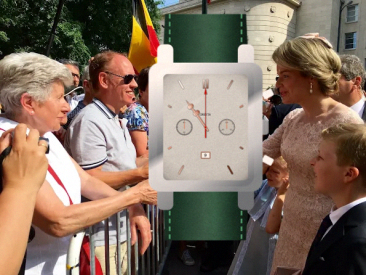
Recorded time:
{"hour": 10, "minute": 54}
